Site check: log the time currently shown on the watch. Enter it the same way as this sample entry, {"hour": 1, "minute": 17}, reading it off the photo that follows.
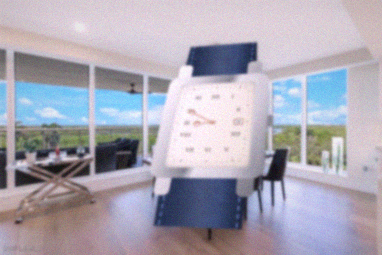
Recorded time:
{"hour": 8, "minute": 50}
